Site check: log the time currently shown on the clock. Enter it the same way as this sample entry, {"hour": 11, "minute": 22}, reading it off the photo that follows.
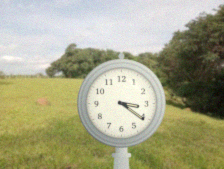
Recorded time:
{"hour": 3, "minute": 21}
